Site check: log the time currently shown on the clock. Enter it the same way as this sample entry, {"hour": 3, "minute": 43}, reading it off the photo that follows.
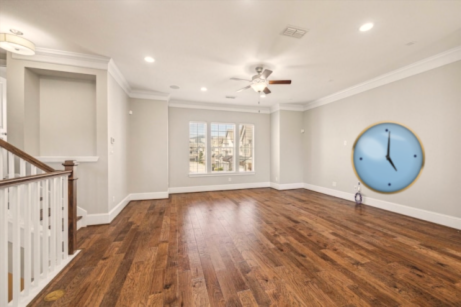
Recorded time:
{"hour": 5, "minute": 1}
